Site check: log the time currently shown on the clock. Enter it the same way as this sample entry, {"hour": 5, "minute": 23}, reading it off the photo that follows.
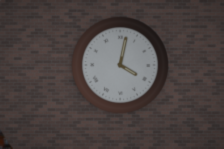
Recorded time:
{"hour": 4, "minute": 2}
